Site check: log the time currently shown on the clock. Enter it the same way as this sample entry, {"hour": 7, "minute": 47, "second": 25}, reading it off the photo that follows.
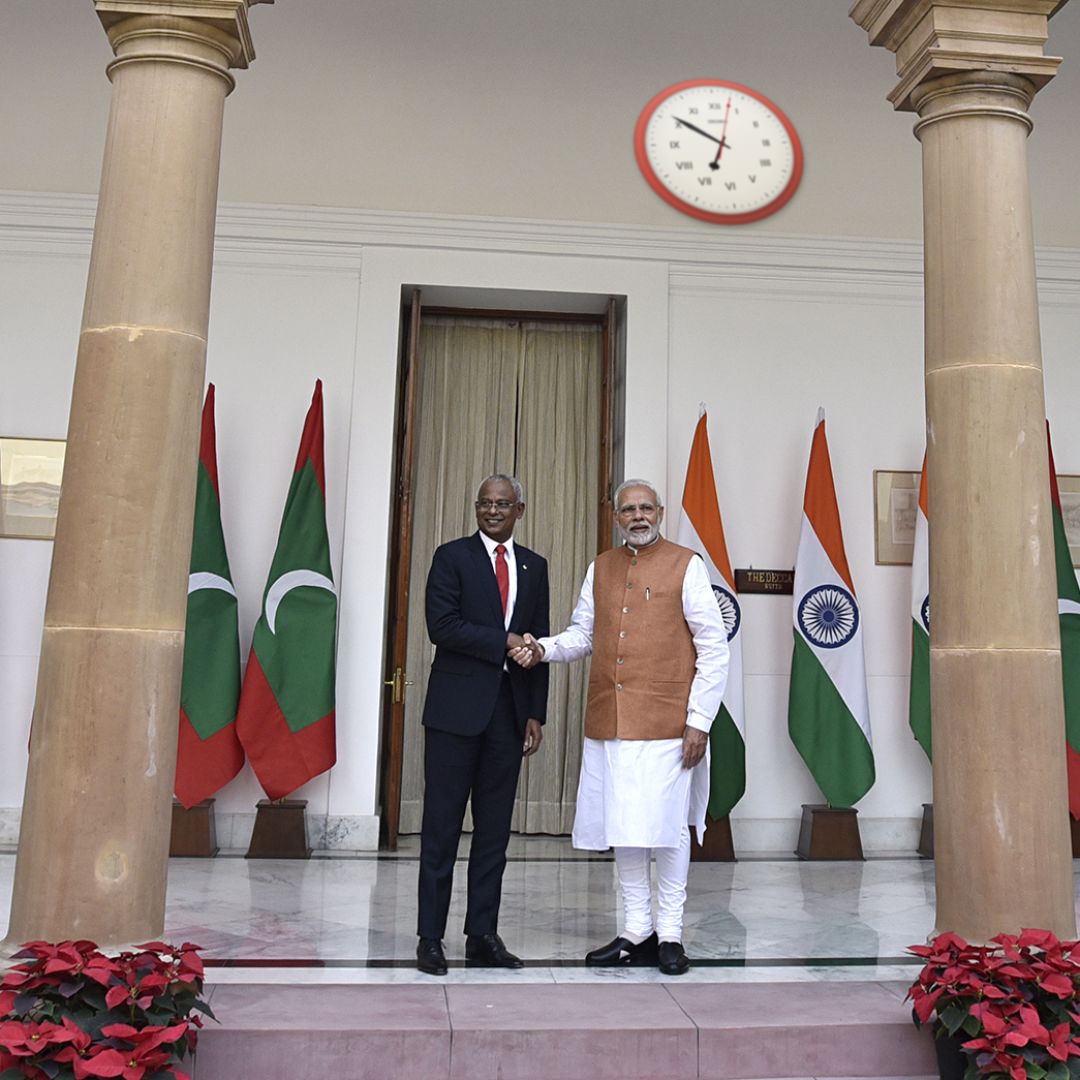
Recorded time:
{"hour": 6, "minute": 51, "second": 3}
